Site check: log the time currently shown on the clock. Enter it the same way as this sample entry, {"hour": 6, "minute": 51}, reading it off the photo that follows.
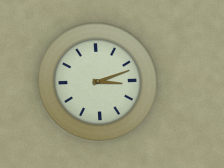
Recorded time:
{"hour": 3, "minute": 12}
